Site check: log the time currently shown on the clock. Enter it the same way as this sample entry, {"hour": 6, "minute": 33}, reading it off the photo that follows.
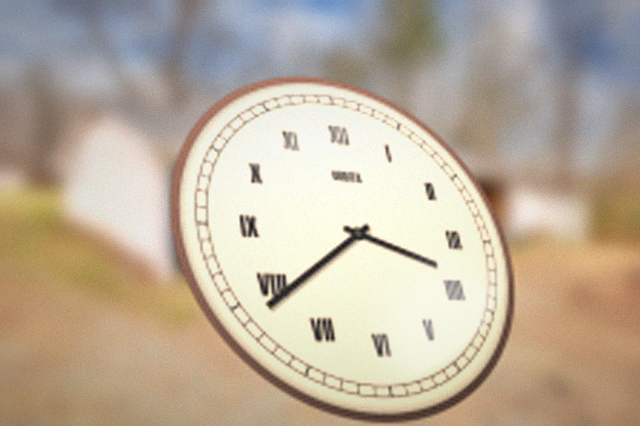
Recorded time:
{"hour": 3, "minute": 39}
